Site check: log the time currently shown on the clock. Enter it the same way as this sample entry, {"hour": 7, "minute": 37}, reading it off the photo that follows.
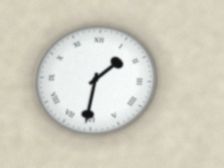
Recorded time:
{"hour": 1, "minute": 31}
